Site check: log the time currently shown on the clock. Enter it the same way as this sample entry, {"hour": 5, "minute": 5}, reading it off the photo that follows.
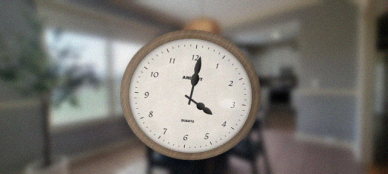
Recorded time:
{"hour": 4, "minute": 1}
